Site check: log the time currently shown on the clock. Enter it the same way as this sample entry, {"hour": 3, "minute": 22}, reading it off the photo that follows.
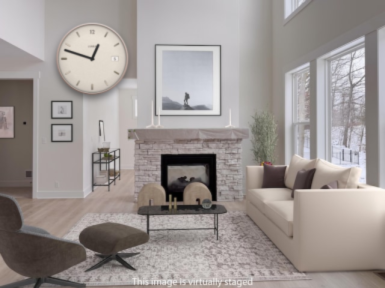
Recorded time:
{"hour": 12, "minute": 48}
